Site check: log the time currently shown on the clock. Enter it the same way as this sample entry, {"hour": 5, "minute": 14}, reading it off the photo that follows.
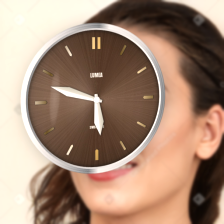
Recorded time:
{"hour": 5, "minute": 48}
